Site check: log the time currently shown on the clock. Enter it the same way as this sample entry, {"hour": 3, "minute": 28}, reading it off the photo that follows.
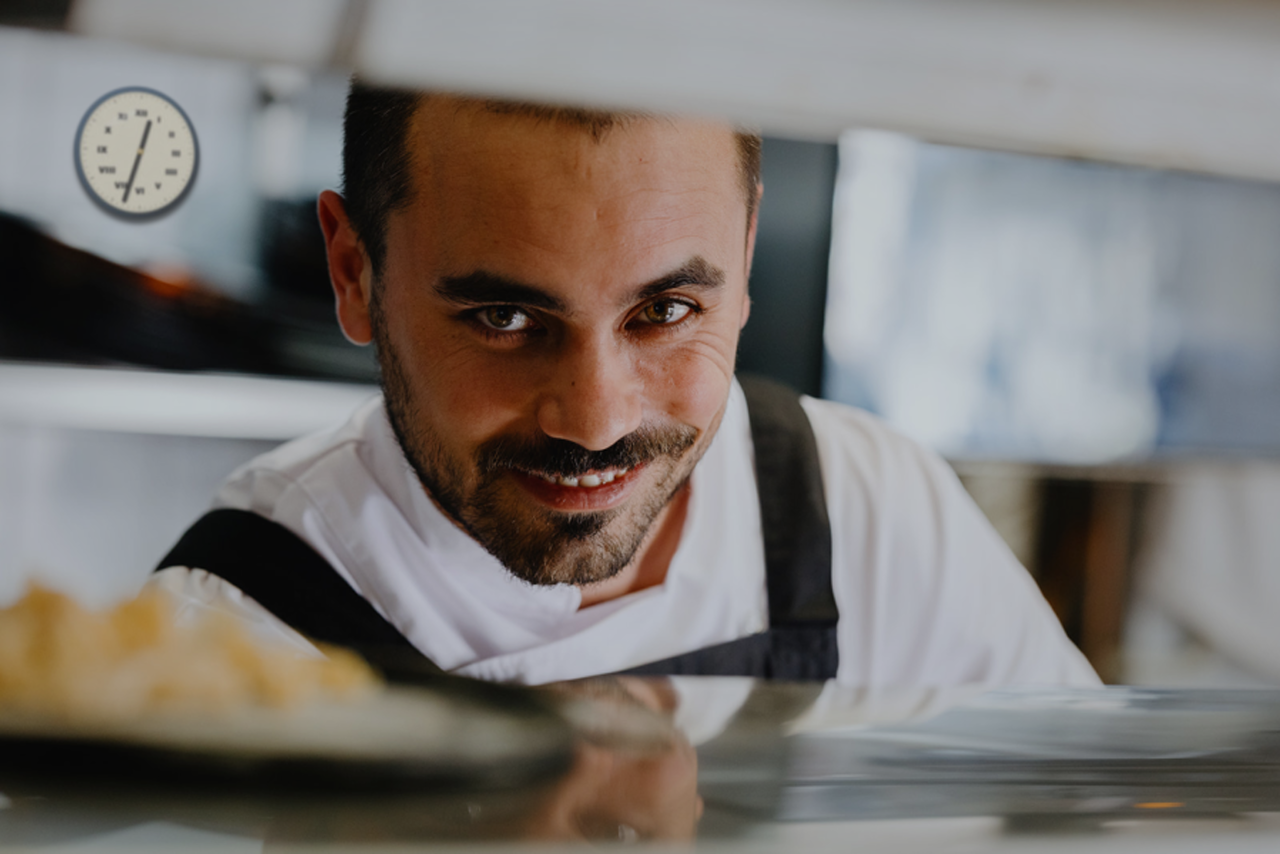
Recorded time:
{"hour": 12, "minute": 33}
